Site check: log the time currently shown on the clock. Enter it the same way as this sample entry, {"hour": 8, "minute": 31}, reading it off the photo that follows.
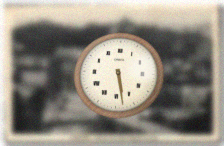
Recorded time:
{"hour": 5, "minute": 28}
